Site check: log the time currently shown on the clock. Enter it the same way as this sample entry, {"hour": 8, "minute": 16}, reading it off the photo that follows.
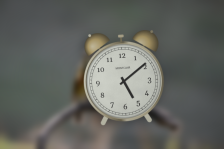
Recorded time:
{"hour": 5, "minute": 9}
